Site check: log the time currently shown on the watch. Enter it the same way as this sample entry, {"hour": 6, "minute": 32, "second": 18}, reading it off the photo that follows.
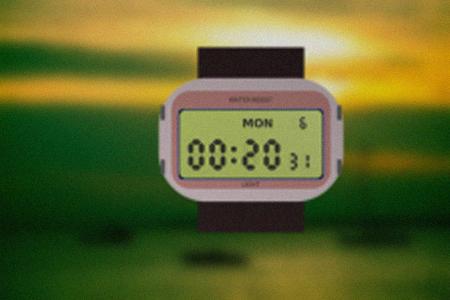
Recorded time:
{"hour": 0, "minute": 20, "second": 31}
